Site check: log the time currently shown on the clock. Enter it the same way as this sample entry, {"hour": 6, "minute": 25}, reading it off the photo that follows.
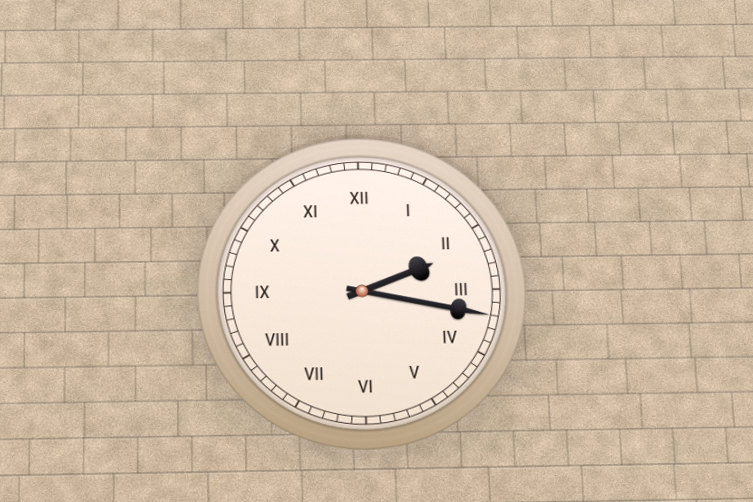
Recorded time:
{"hour": 2, "minute": 17}
